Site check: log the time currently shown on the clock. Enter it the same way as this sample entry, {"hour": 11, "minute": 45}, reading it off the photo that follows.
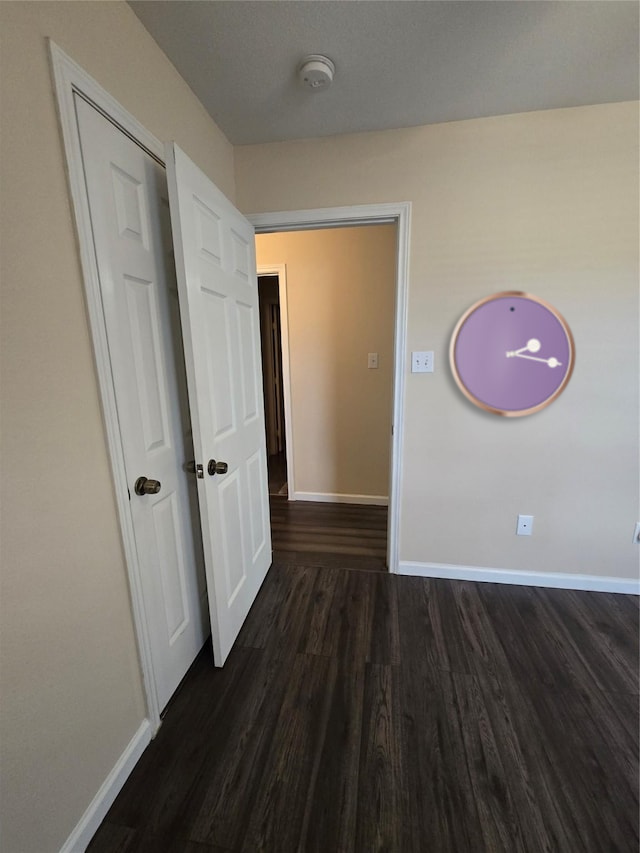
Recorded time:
{"hour": 2, "minute": 17}
